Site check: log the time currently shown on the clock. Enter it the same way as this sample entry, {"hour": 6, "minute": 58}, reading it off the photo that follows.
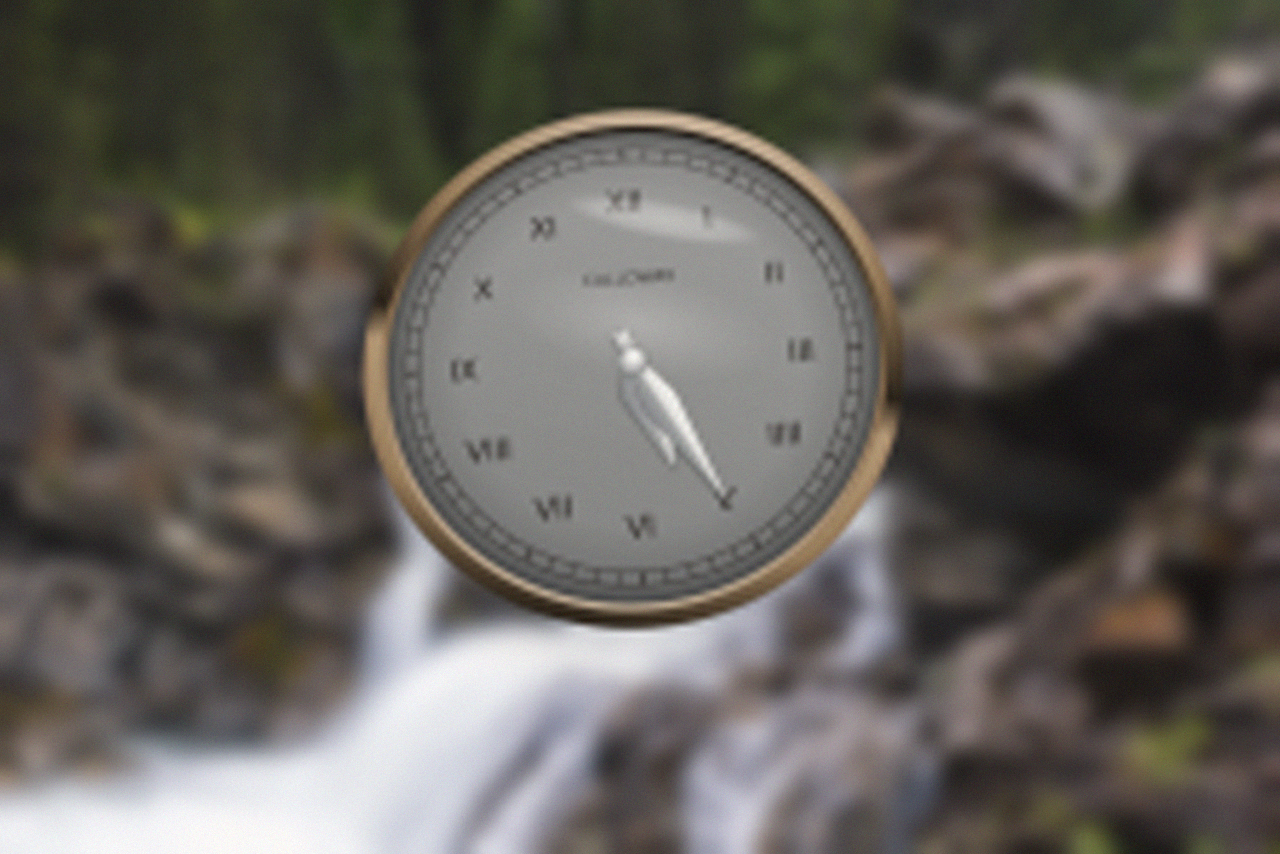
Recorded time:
{"hour": 5, "minute": 25}
